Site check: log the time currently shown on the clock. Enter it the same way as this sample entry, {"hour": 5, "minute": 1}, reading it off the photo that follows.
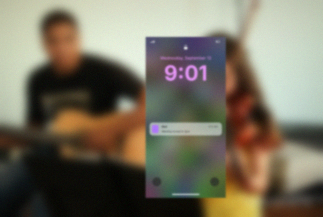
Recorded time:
{"hour": 9, "minute": 1}
